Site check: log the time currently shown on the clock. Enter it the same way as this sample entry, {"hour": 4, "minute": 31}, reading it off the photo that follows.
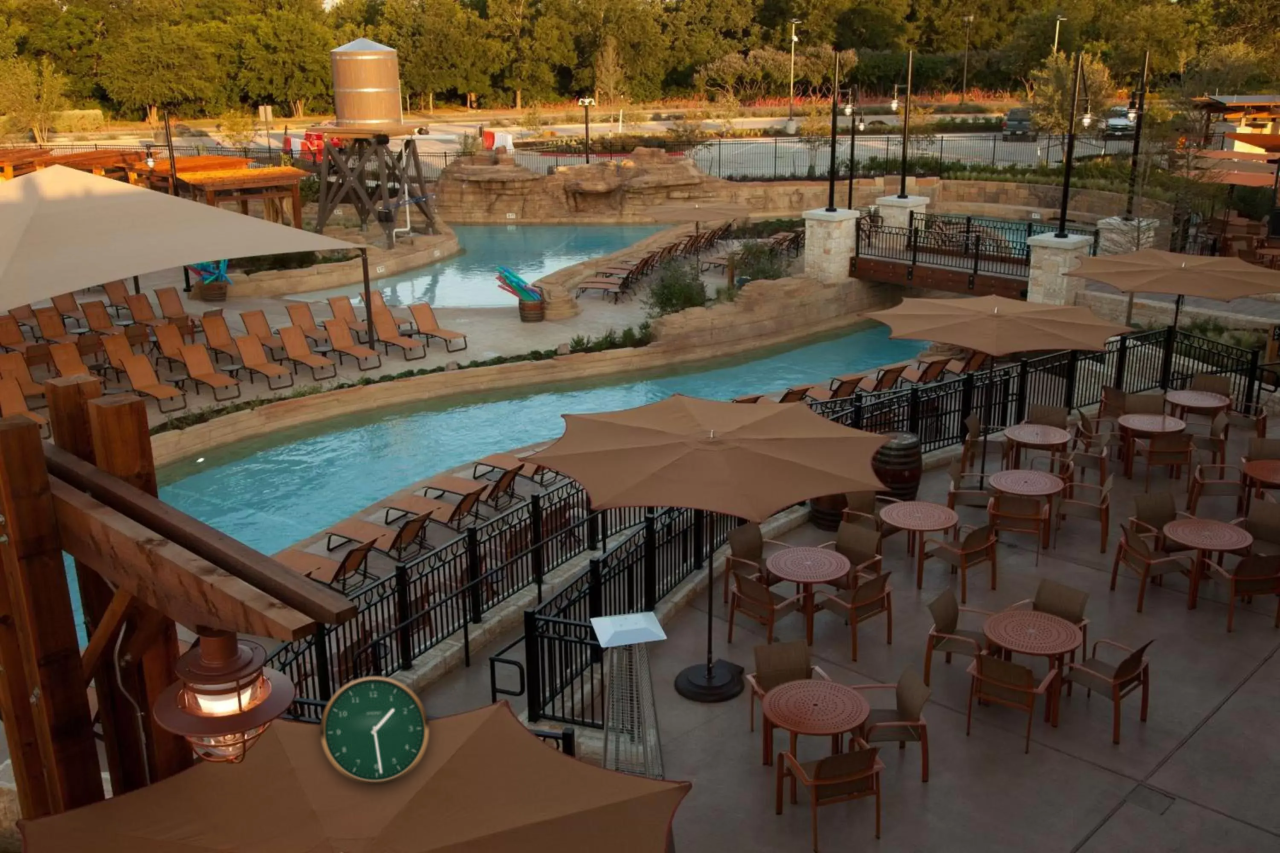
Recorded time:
{"hour": 1, "minute": 29}
